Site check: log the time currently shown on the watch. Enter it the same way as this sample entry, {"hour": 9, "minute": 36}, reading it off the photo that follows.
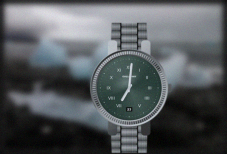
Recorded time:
{"hour": 7, "minute": 1}
